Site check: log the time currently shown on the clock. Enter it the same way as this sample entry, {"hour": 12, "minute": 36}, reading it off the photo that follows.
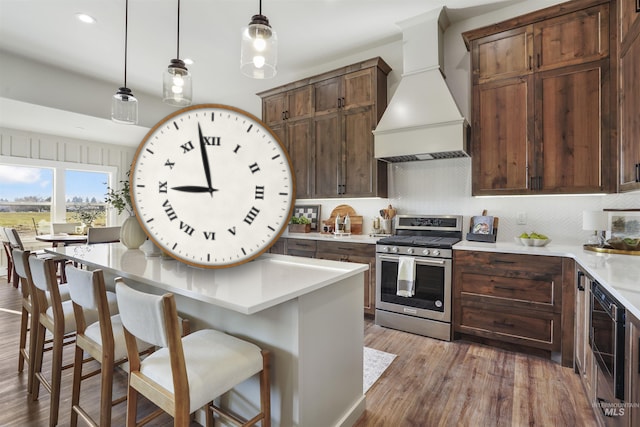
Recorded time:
{"hour": 8, "minute": 58}
